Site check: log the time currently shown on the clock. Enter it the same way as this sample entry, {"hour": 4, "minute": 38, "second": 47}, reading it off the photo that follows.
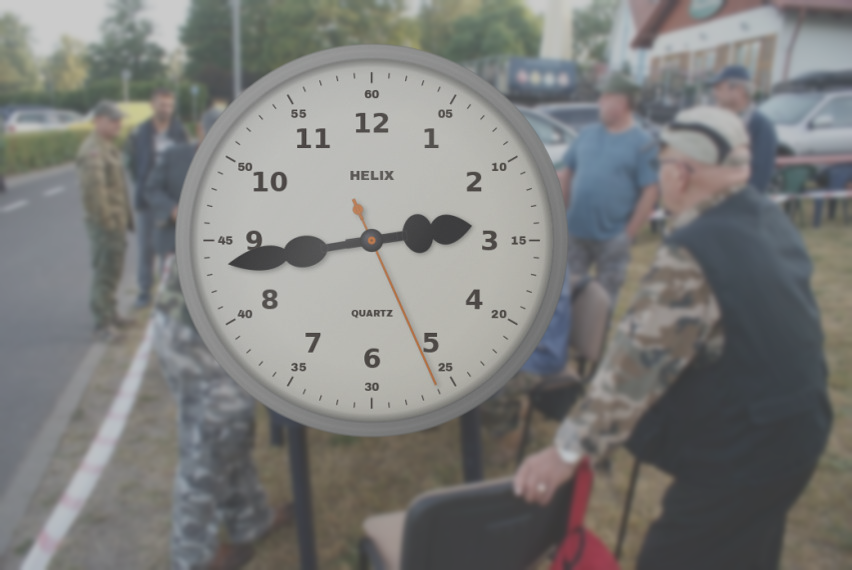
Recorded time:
{"hour": 2, "minute": 43, "second": 26}
